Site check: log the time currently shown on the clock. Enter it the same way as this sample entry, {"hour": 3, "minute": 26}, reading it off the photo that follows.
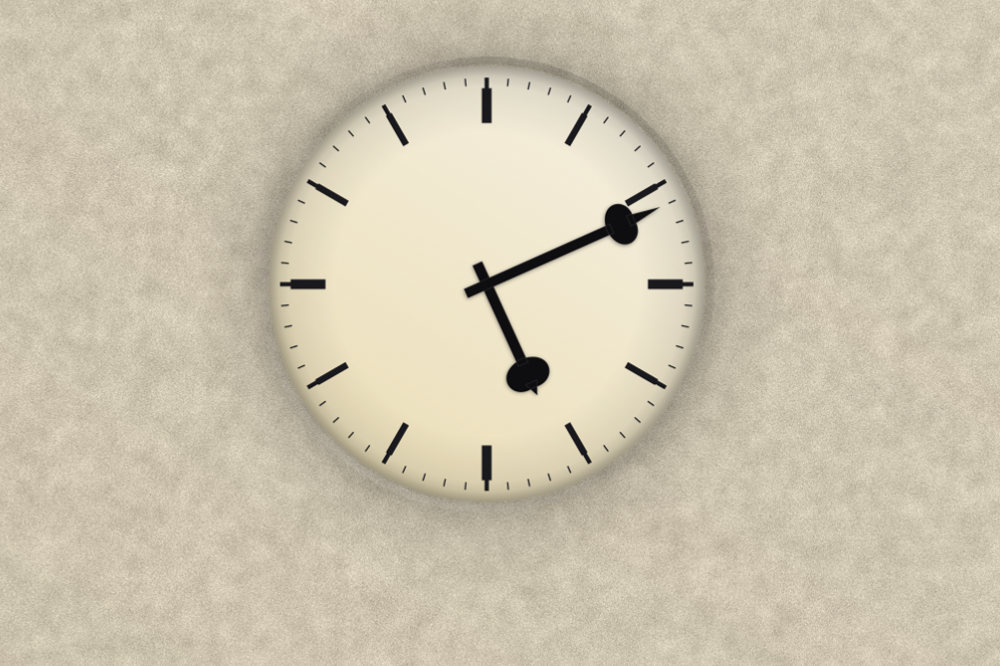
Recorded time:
{"hour": 5, "minute": 11}
